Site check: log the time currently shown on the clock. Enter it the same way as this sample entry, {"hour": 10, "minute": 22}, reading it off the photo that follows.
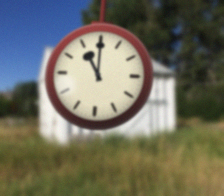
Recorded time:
{"hour": 11, "minute": 0}
